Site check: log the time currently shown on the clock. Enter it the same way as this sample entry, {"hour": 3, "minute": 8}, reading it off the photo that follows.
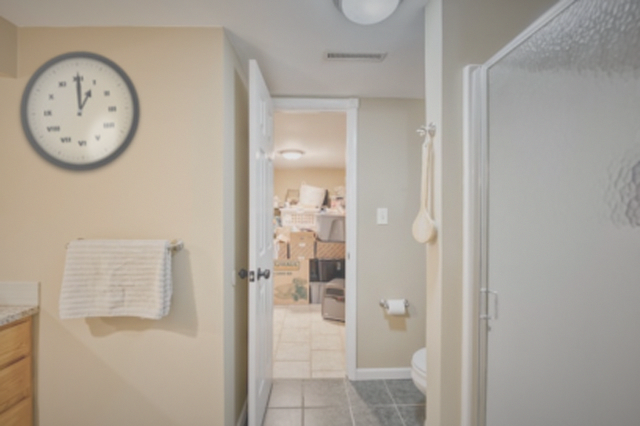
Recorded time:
{"hour": 1, "minute": 0}
